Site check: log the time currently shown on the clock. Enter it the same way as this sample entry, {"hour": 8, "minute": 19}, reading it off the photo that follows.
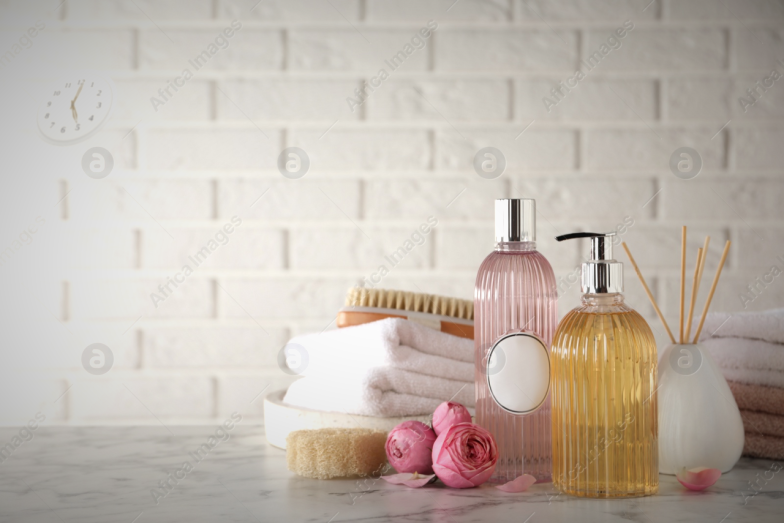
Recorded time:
{"hour": 5, "minute": 1}
